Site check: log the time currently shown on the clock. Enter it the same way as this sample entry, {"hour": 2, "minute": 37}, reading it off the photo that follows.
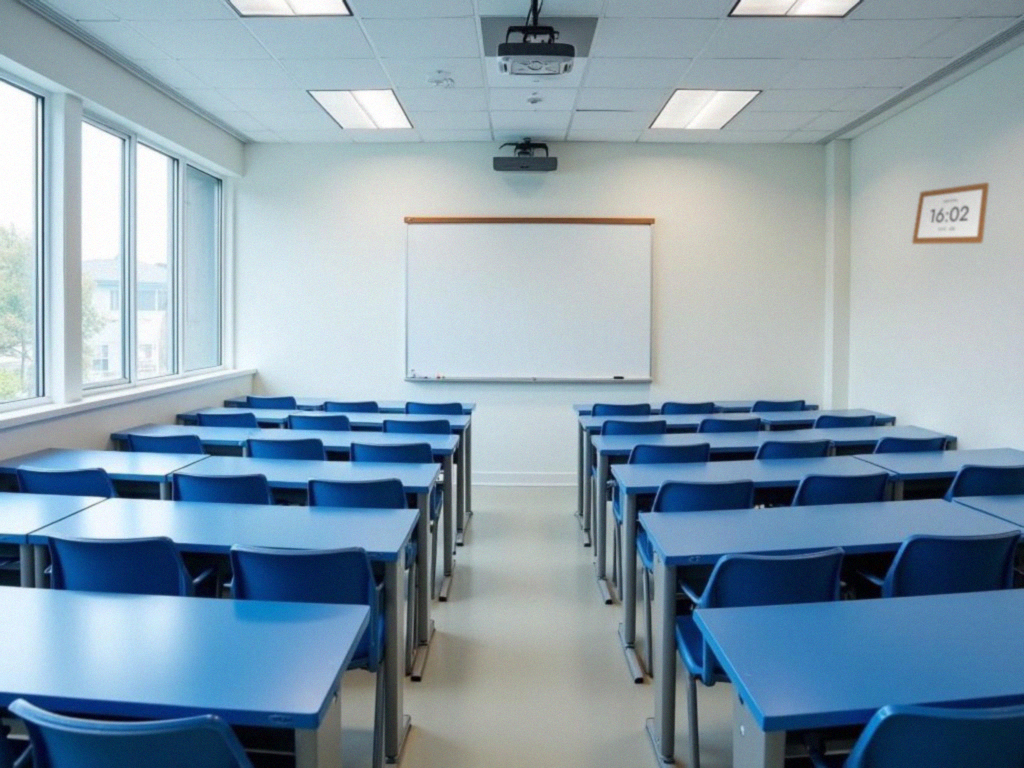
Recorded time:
{"hour": 16, "minute": 2}
